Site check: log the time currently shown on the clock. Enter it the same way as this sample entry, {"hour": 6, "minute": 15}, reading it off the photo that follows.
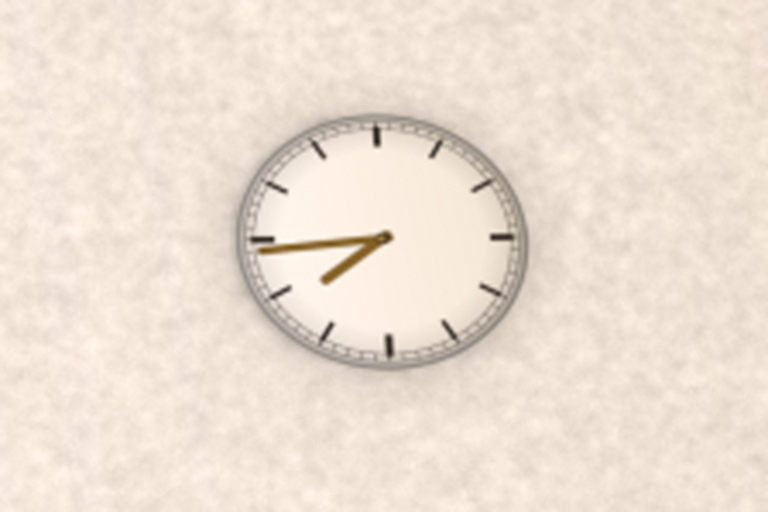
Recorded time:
{"hour": 7, "minute": 44}
